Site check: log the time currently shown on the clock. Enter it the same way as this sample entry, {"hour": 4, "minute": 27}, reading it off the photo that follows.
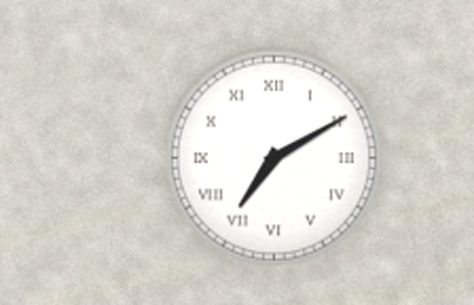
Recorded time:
{"hour": 7, "minute": 10}
